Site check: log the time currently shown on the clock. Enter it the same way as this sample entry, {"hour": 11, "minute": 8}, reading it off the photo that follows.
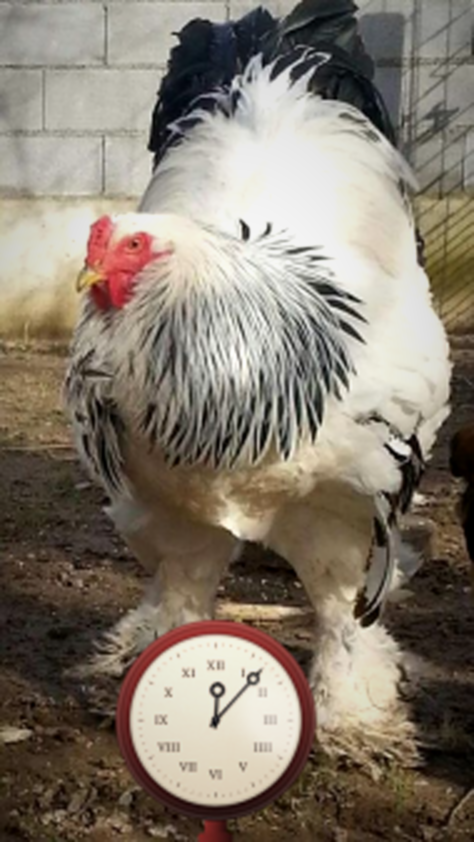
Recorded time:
{"hour": 12, "minute": 7}
